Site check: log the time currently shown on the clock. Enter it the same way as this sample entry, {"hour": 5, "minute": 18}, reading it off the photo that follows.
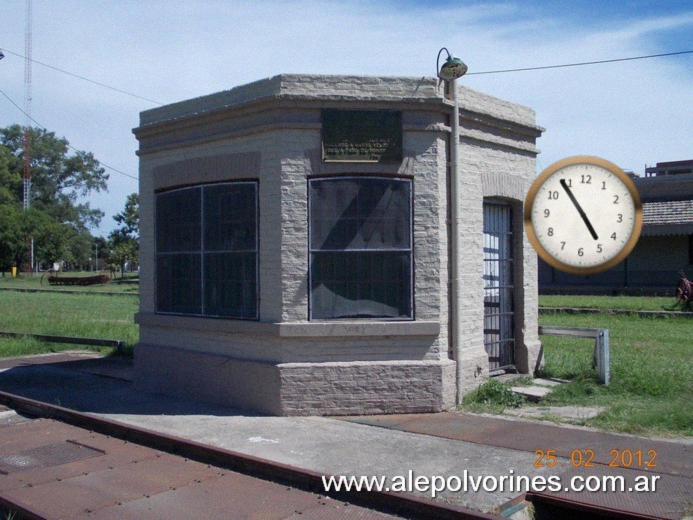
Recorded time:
{"hour": 4, "minute": 54}
